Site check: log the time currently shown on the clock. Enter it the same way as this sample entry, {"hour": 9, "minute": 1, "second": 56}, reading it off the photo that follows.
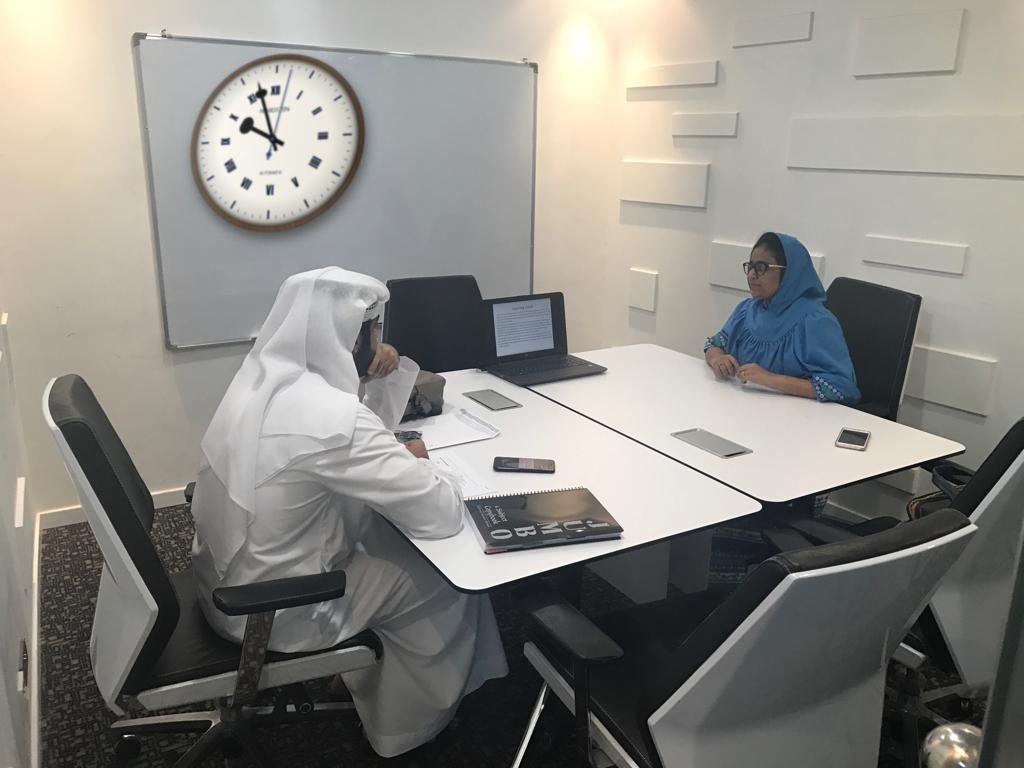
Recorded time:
{"hour": 9, "minute": 57, "second": 2}
